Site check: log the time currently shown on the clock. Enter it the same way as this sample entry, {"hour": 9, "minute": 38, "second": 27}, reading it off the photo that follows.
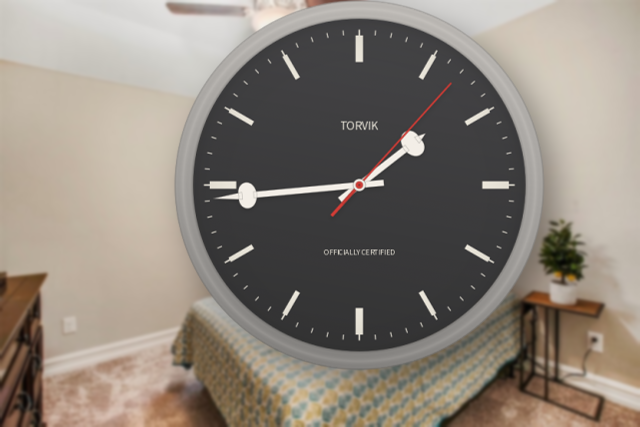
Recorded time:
{"hour": 1, "minute": 44, "second": 7}
